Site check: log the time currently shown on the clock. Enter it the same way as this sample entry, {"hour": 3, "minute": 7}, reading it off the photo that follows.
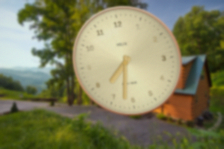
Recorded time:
{"hour": 7, "minute": 32}
